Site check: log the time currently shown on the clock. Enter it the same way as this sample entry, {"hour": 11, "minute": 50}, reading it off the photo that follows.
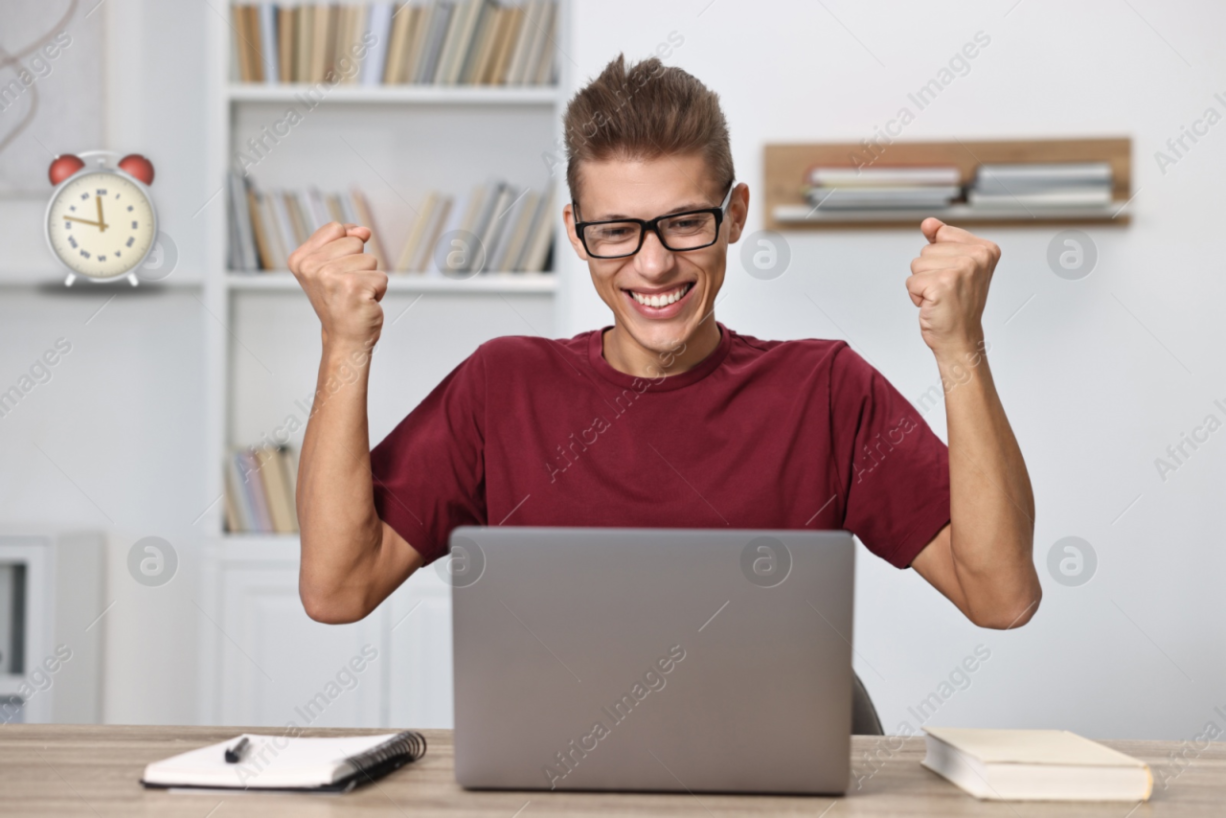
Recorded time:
{"hour": 11, "minute": 47}
